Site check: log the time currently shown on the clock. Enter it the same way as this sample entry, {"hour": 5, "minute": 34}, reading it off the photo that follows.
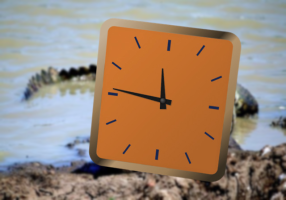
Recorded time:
{"hour": 11, "minute": 46}
